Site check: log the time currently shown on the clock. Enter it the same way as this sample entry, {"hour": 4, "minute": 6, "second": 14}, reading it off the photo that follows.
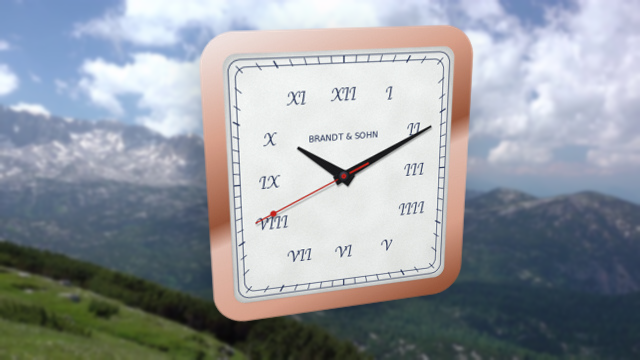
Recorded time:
{"hour": 10, "minute": 10, "second": 41}
